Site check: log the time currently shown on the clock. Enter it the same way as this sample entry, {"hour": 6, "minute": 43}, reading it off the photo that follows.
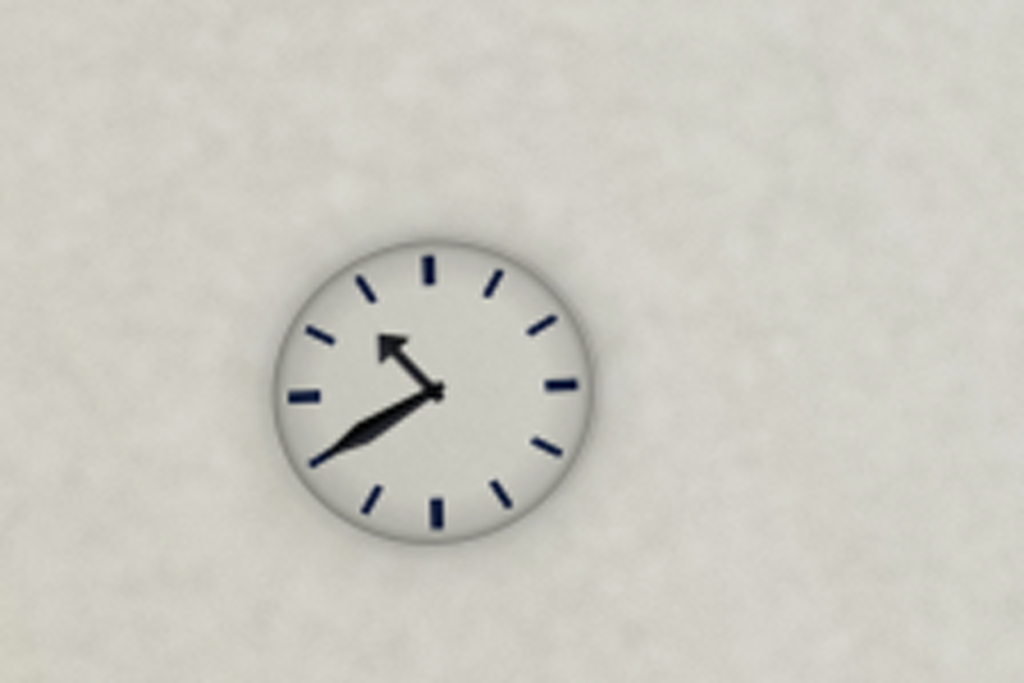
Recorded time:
{"hour": 10, "minute": 40}
